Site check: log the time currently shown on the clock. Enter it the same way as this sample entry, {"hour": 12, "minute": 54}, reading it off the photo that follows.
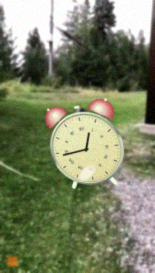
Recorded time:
{"hour": 12, "minute": 44}
